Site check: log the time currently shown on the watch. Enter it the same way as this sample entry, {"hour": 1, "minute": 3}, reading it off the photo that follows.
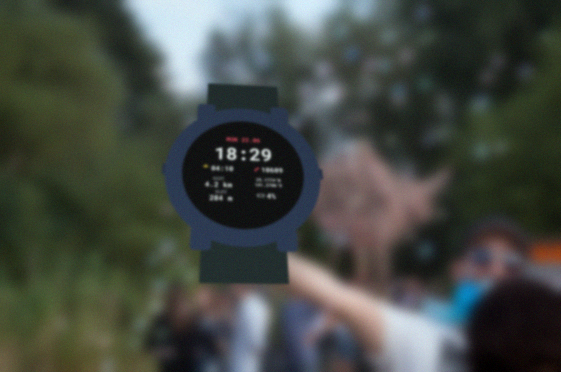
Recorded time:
{"hour": 18, "minute": 29}
